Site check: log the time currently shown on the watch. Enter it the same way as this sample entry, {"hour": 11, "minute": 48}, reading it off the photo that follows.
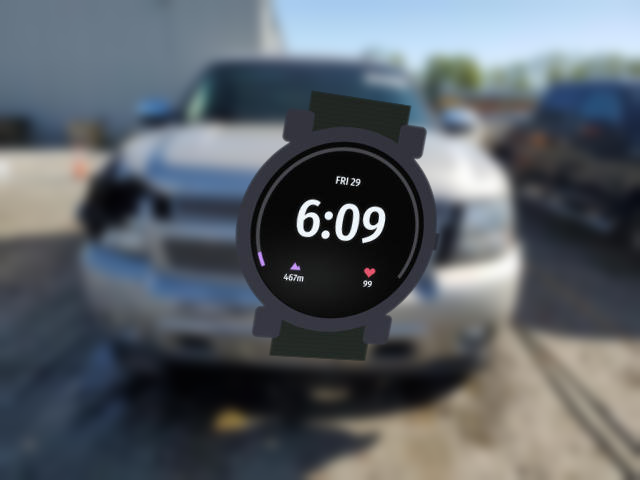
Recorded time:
{"hour": 6, "minute": 9}
